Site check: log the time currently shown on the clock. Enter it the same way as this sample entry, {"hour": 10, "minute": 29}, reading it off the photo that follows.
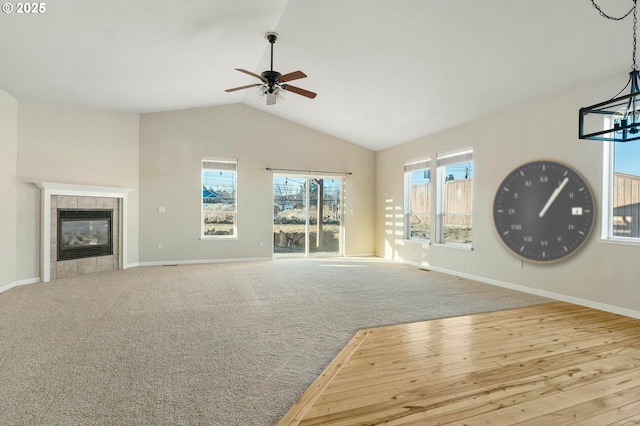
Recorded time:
{"hour": 1, "minute": 6}
